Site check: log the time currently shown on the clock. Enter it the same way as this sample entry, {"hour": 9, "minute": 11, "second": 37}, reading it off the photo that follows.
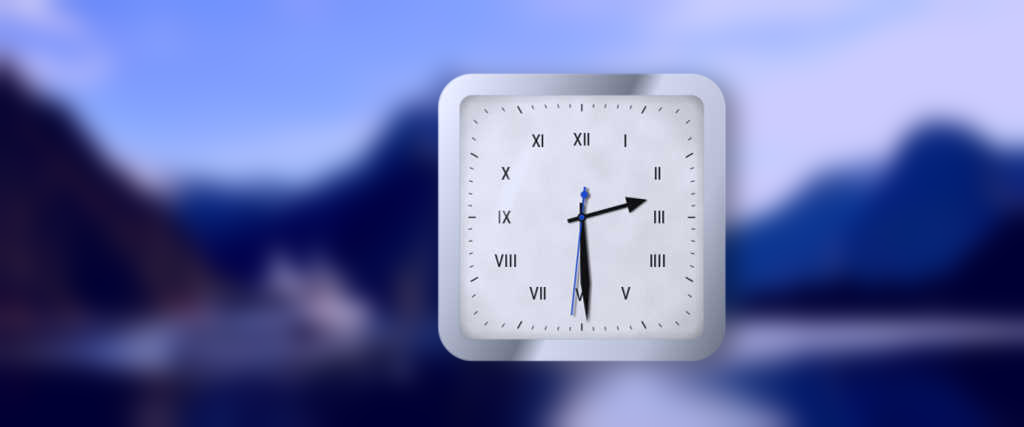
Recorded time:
{"hour": 2, "minute": 29, "second": 31}
